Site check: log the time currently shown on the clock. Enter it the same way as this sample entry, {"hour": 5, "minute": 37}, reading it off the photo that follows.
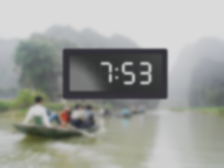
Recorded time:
{"hour": 7, "minute": 53}
